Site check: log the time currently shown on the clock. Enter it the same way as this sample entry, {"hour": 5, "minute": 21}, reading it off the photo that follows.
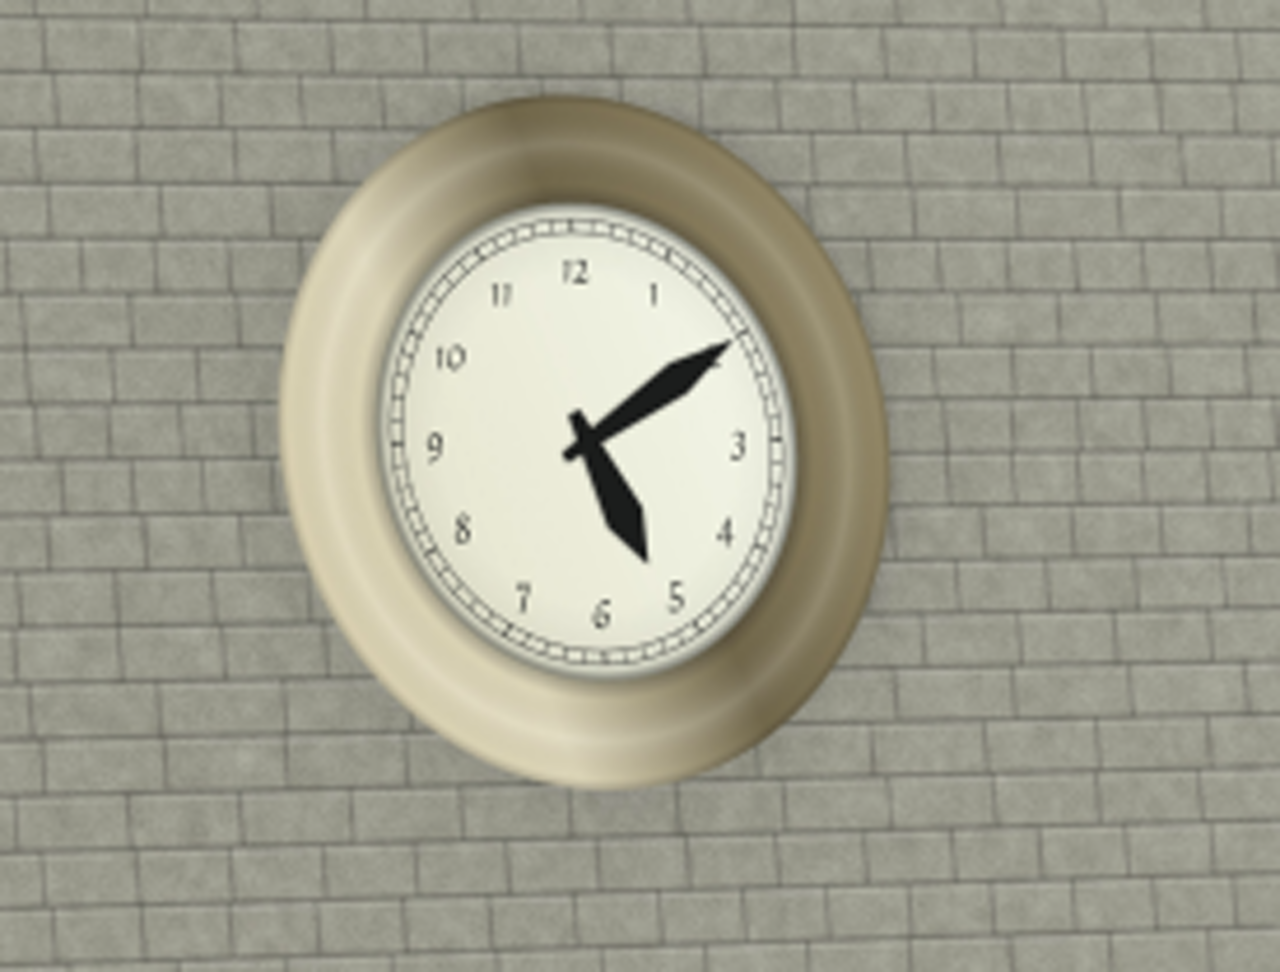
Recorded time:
{"hour": 5, "minute": 10}
